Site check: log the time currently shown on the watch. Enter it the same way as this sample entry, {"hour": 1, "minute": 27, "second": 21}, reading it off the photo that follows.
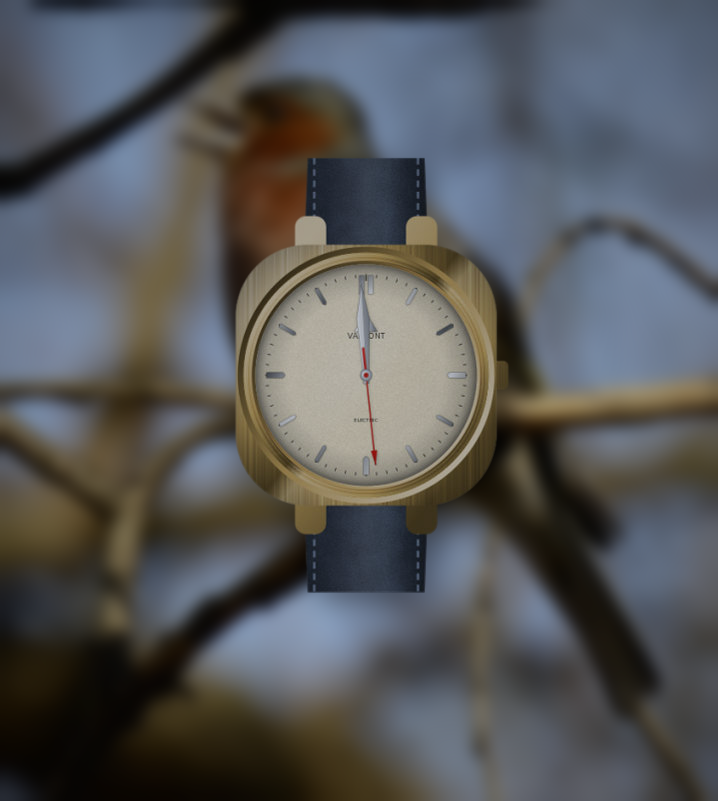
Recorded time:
{"hour": 11, "minute": 59, "second": 29}
